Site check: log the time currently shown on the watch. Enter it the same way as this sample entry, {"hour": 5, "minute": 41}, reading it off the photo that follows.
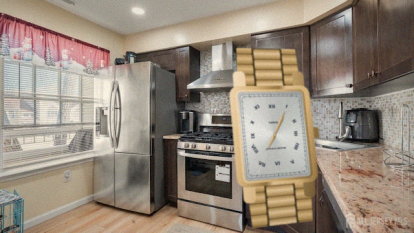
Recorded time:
{"hour": 7, "minute": 5}
